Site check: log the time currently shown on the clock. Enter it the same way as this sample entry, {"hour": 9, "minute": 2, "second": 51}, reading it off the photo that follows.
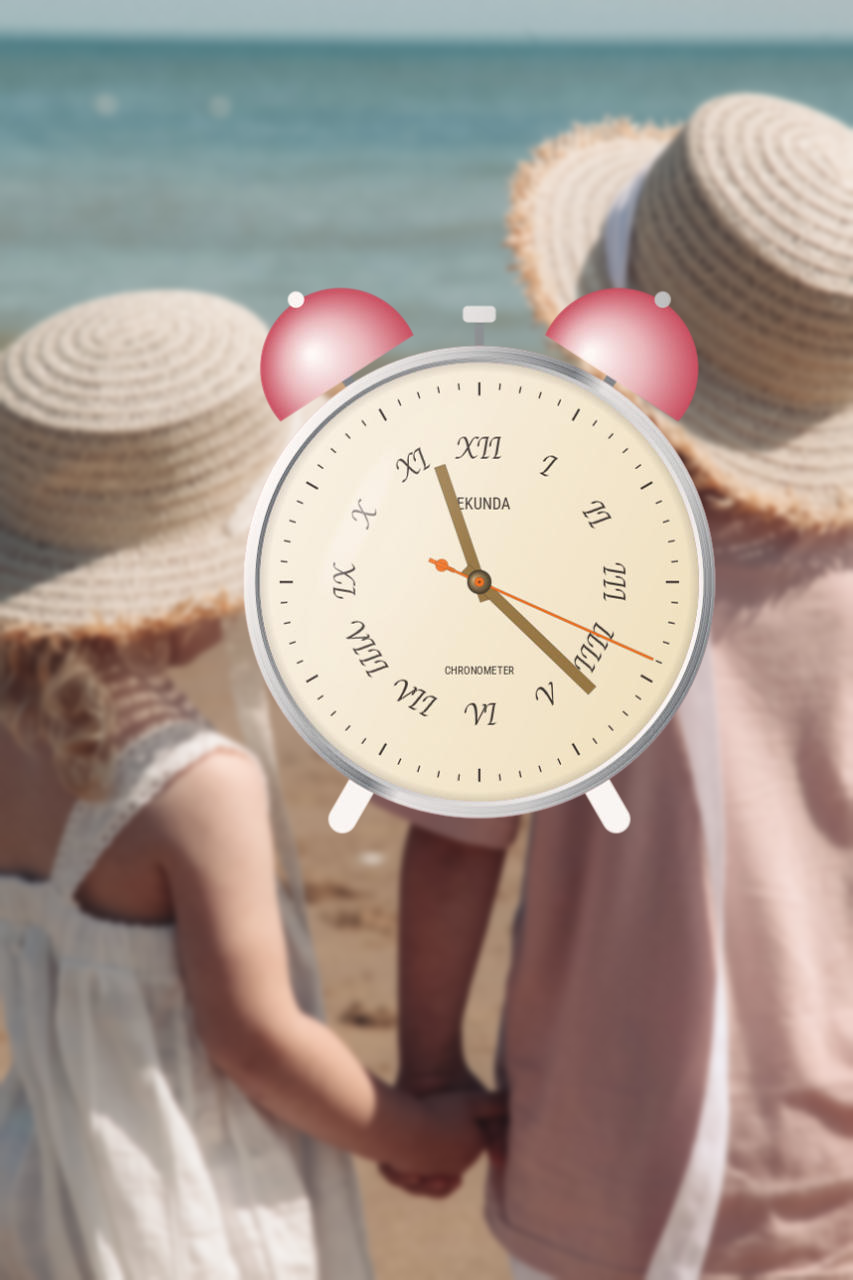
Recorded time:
{"hour": 11, "minute": 22, "second": 19}
